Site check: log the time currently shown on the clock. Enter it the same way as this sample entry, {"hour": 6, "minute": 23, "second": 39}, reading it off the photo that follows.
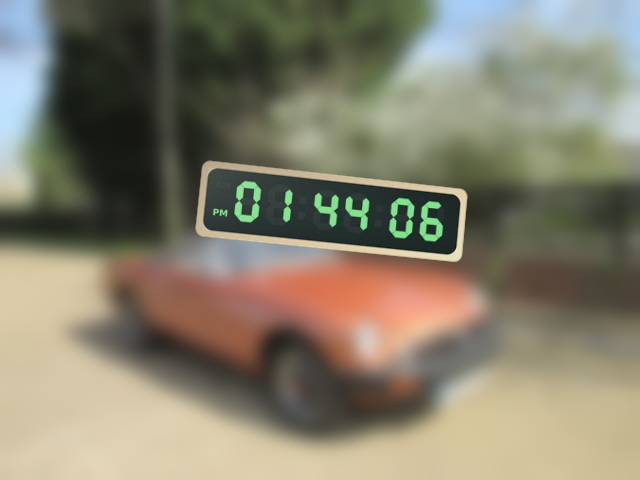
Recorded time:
{"hour": 1, "minute": 44, "second": 6}
